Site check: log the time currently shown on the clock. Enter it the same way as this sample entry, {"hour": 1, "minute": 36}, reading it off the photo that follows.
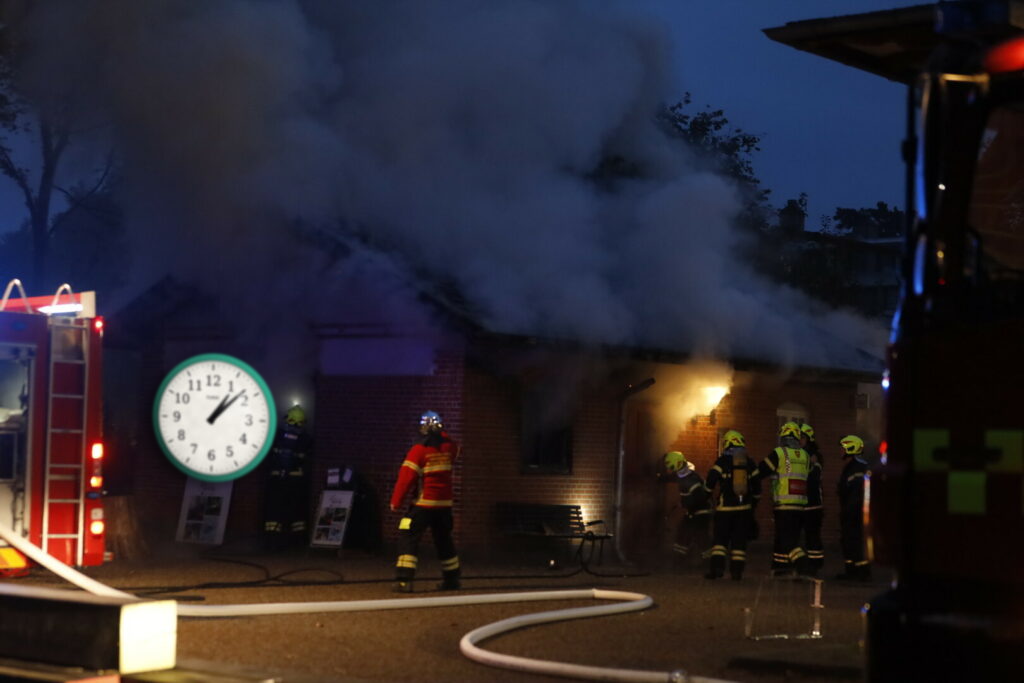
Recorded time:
{"hour": 1, "minute": 8}
